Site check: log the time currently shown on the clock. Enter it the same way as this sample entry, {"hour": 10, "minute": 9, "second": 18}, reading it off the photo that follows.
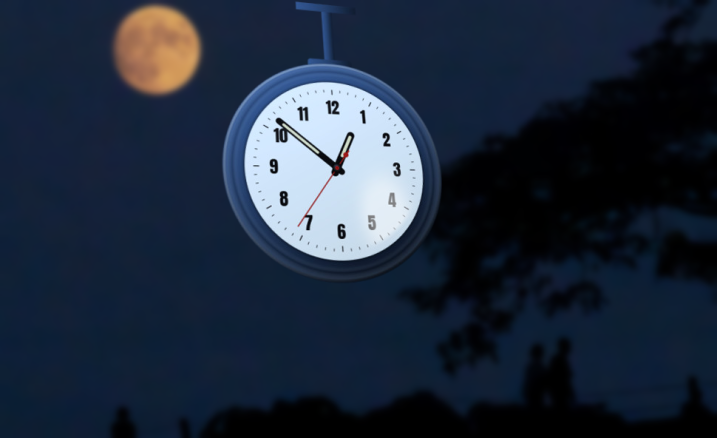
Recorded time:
{"hour": 12, "minute": 51, "second": 36}
